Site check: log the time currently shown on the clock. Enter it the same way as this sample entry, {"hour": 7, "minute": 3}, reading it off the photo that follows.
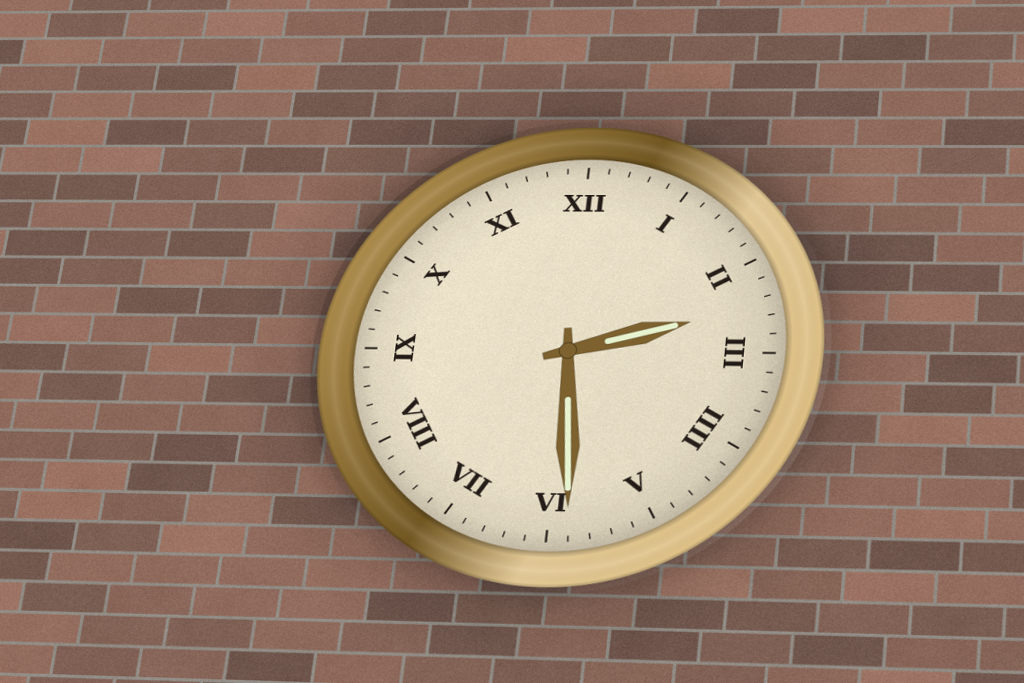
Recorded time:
{"hour": 2, "minute": 29}
